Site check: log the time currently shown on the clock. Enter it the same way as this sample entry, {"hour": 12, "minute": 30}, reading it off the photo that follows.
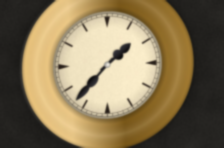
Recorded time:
{"hour": 1, "minute": 37}
